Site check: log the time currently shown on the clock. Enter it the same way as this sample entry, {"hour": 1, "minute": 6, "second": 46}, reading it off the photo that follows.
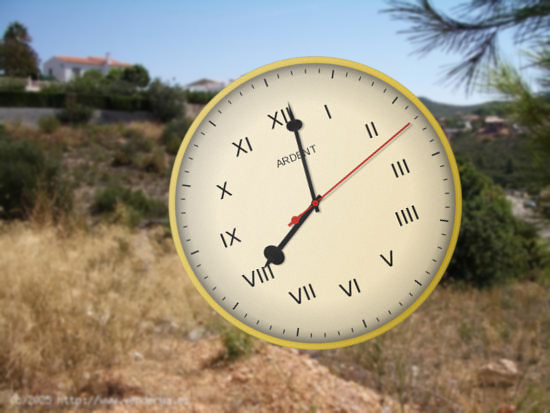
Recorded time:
{"hour": 8, "minute": 1, "second": 12}
